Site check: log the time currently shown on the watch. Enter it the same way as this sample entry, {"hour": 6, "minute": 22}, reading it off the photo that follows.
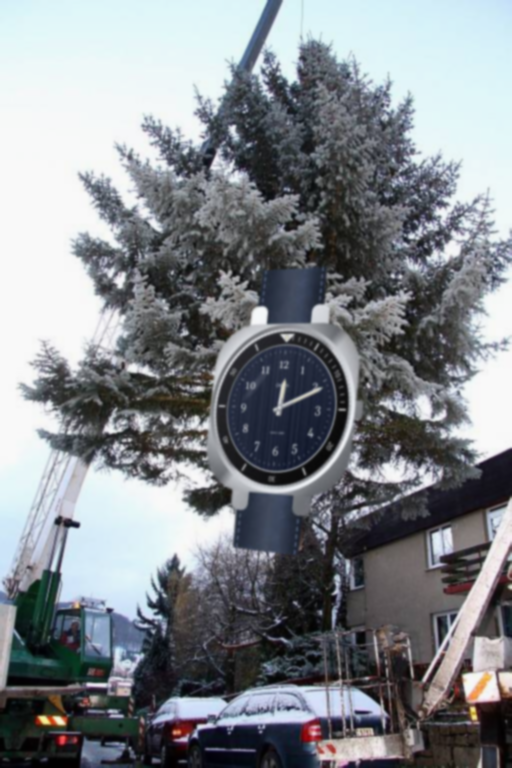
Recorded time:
{"hour": 12, "minute": 11}
